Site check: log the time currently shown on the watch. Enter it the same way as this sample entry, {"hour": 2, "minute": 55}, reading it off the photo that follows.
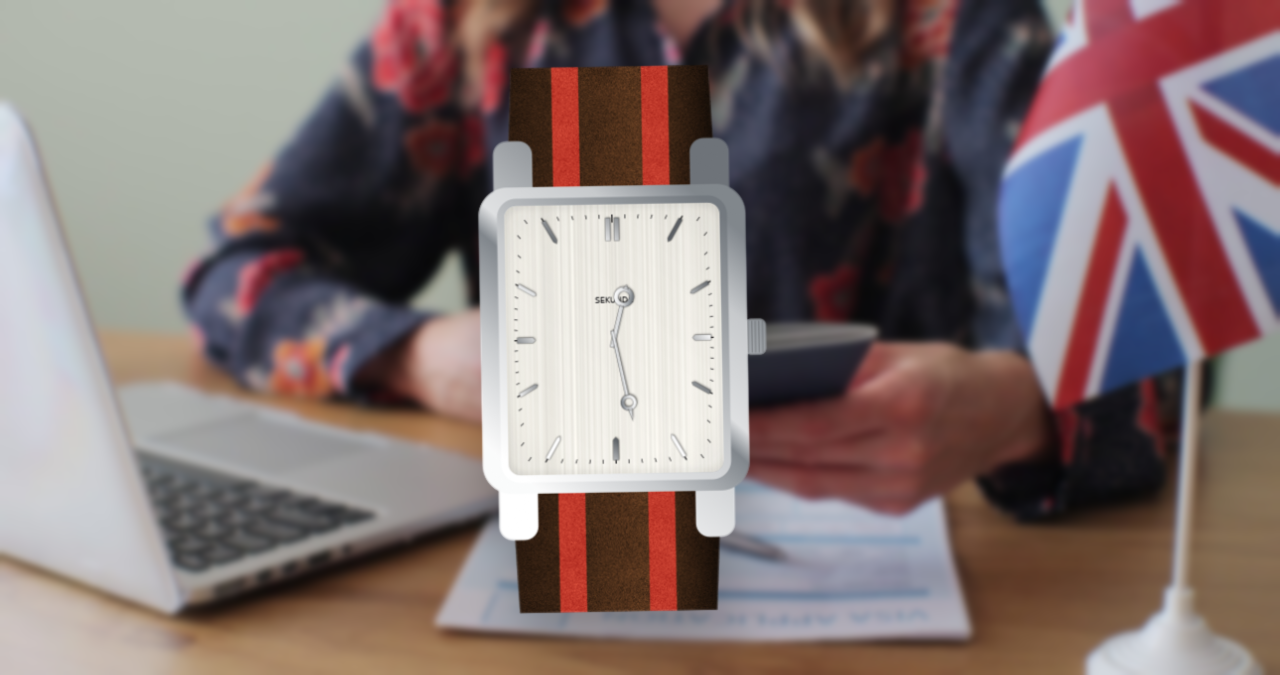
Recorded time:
{"hour": 12, "minute": 28}
